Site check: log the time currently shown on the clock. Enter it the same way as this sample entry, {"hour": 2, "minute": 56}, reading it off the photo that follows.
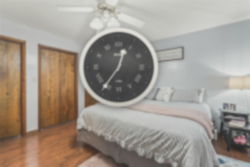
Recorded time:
{"hour": 12, "minute": 36}
